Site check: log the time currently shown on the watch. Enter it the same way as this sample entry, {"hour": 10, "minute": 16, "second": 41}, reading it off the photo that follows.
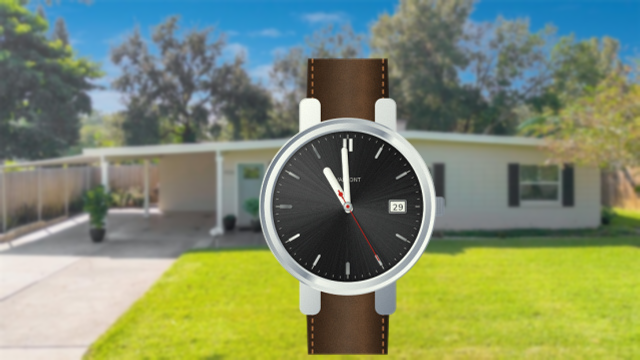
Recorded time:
{"hour": 10, "minute": 59, "second": 25}
